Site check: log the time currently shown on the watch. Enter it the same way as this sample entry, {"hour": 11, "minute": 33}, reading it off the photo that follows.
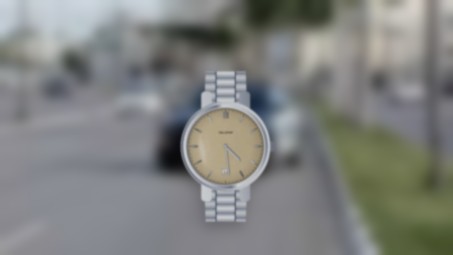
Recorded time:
{"hour": 4, "minute": 29}
